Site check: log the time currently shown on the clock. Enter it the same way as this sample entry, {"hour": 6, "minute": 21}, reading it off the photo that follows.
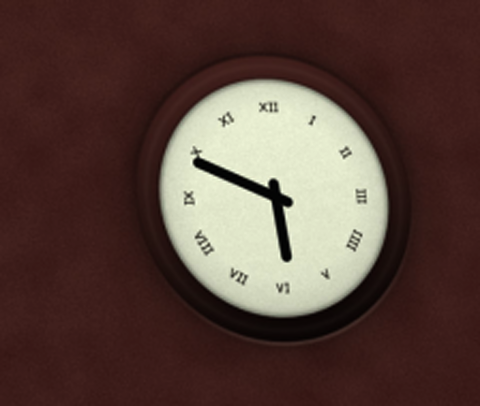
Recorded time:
{"hour": 5, "minute": 49}
